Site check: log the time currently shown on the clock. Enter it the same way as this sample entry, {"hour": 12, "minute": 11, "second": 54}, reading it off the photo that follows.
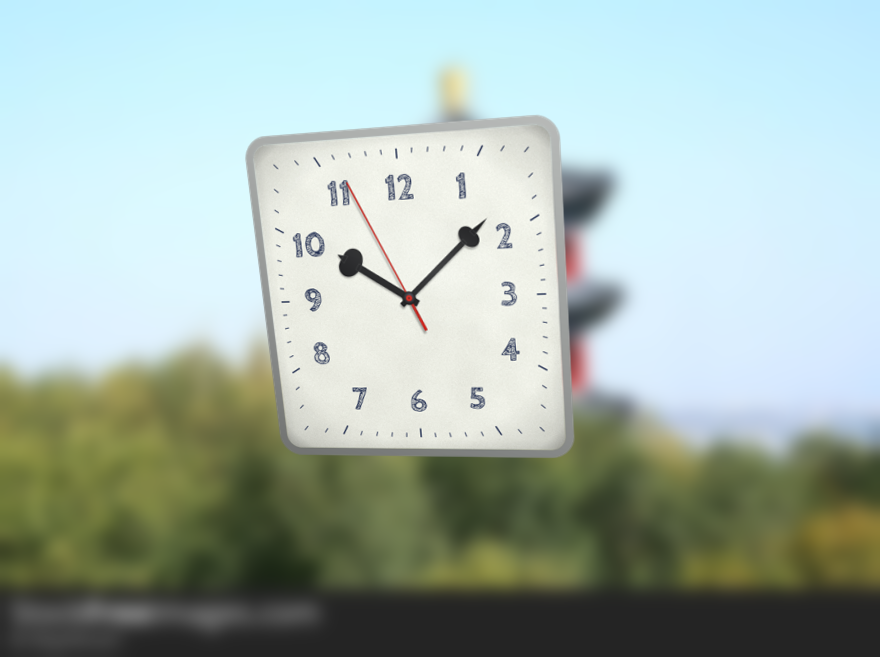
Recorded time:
{"hour": 10, "minute": 7, "second": 56}
